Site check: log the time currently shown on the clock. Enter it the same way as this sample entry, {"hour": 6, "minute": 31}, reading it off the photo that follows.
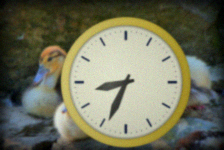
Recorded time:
{"hour": 8, "minute": 34}
